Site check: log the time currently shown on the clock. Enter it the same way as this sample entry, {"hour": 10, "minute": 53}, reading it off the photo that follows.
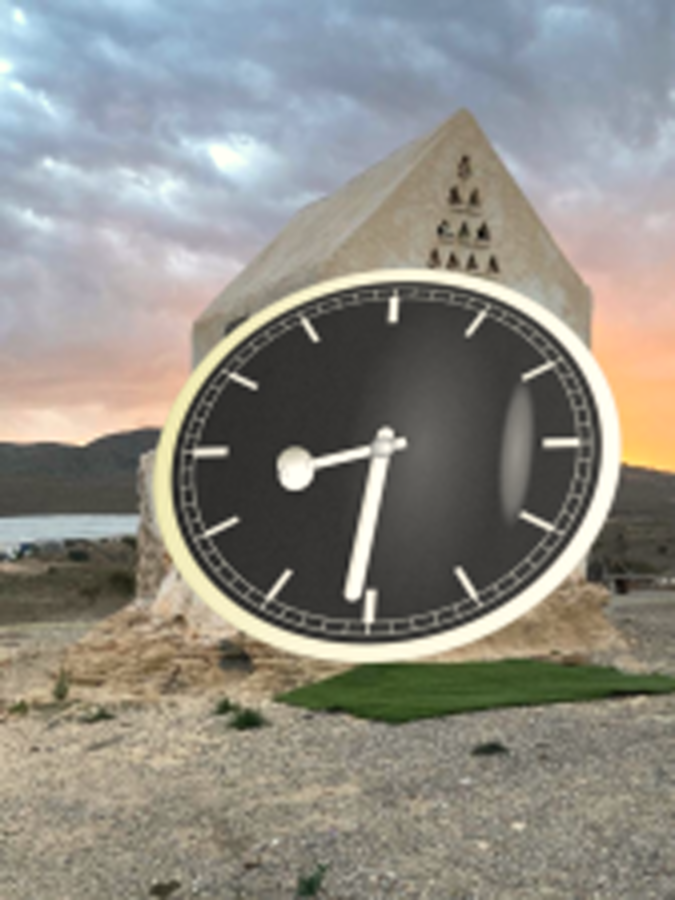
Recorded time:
{"hour": 8, "minute": 31}
